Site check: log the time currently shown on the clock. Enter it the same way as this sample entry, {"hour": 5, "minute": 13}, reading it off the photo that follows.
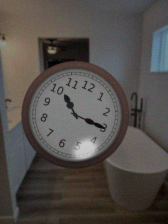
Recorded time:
{"hour": 10, "minute": 15}
